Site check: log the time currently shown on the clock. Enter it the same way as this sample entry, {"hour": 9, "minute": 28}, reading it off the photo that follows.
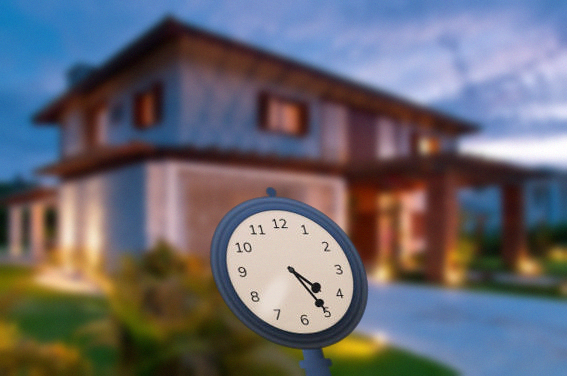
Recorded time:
{"hour": 4, "minute": 25}
